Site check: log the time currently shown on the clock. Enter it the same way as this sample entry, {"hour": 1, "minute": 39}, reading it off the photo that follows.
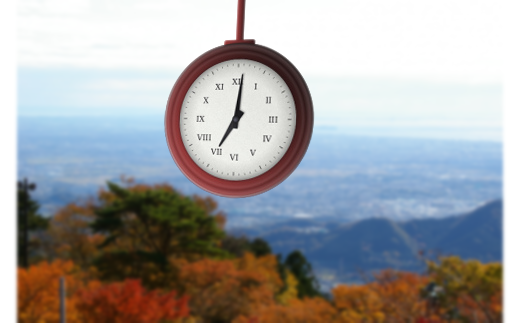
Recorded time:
{"hour": 7, "minute": 1}
